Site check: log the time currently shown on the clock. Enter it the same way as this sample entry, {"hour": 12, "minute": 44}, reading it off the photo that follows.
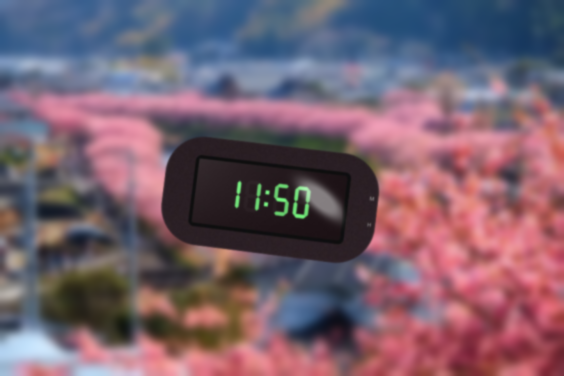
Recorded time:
{"hour": 11, "minute": 50}
